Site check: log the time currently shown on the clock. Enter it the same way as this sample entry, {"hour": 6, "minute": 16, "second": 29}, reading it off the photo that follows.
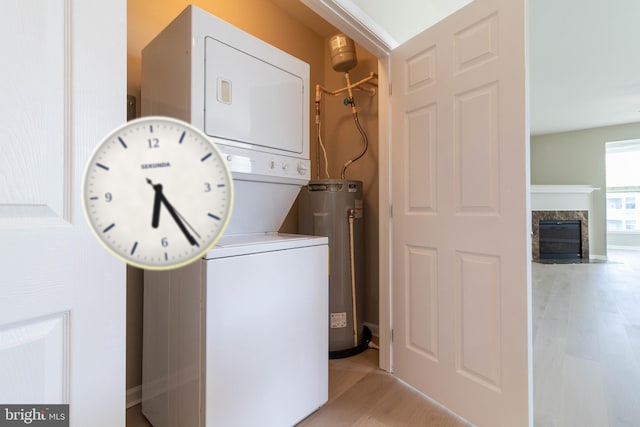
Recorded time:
{"hour": 6, "minute": 25, "second": 24}
